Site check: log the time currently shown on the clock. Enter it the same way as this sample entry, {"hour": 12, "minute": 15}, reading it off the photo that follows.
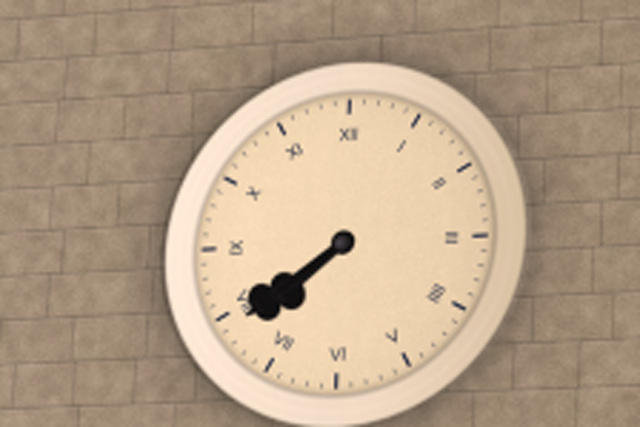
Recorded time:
{"hour": 7, "minute": 39}
